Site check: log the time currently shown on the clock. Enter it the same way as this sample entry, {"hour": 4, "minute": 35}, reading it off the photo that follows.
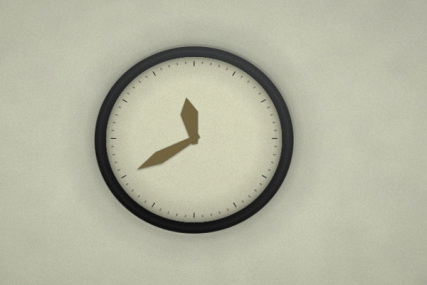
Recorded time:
{"hour": 11, "minute": 40}
